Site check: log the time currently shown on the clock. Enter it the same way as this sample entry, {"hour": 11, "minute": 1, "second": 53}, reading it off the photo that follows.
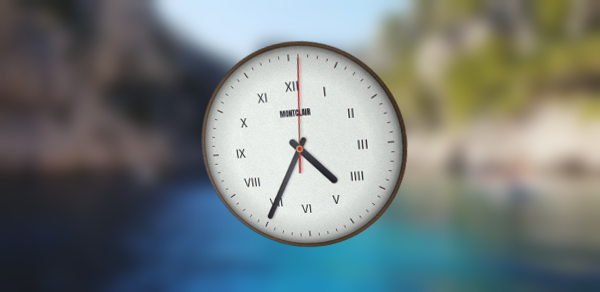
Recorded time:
{"hour": 4, "minute": 35, "second": 1}
